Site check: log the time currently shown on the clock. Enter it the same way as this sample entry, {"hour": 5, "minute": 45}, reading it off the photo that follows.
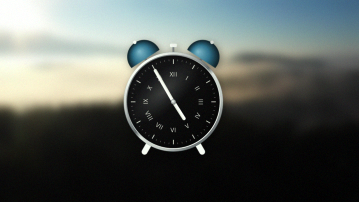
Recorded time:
{"hour": 4, "minute": 55}
